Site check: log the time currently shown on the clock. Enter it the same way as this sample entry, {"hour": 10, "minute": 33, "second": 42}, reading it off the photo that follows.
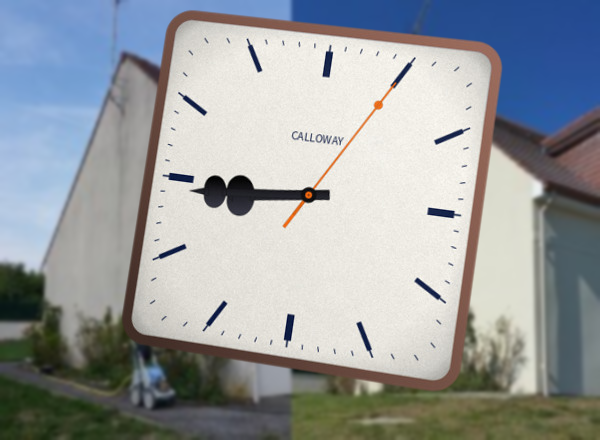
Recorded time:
{"hour": 8, "minute": 44, "second": 5}
